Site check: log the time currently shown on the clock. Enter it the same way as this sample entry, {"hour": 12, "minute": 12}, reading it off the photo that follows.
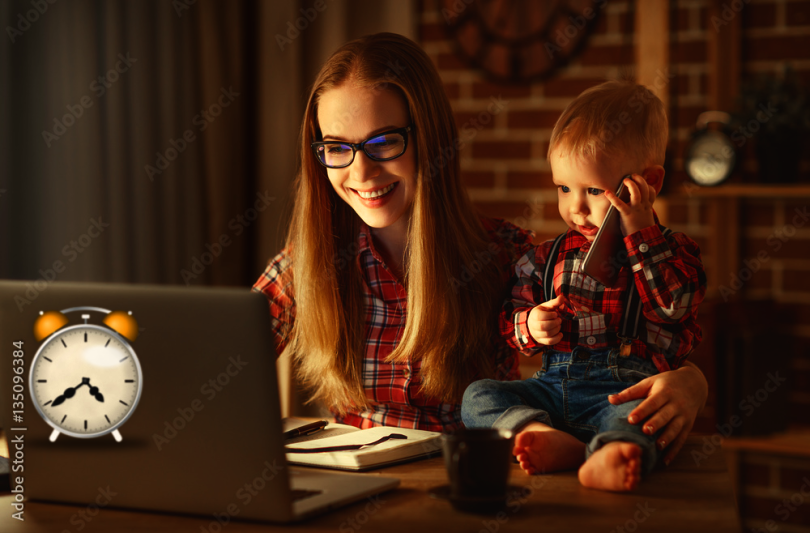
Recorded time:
{"hour": 4, "minute": 39}
